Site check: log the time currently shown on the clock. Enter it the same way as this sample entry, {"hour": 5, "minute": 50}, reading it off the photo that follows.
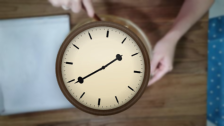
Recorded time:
{"hour": 1, "minute": 39}
